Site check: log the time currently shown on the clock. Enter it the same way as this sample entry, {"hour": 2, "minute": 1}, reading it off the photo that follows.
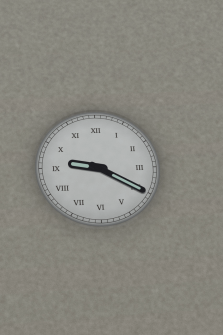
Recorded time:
{"hour": 9, "minute": 20}
